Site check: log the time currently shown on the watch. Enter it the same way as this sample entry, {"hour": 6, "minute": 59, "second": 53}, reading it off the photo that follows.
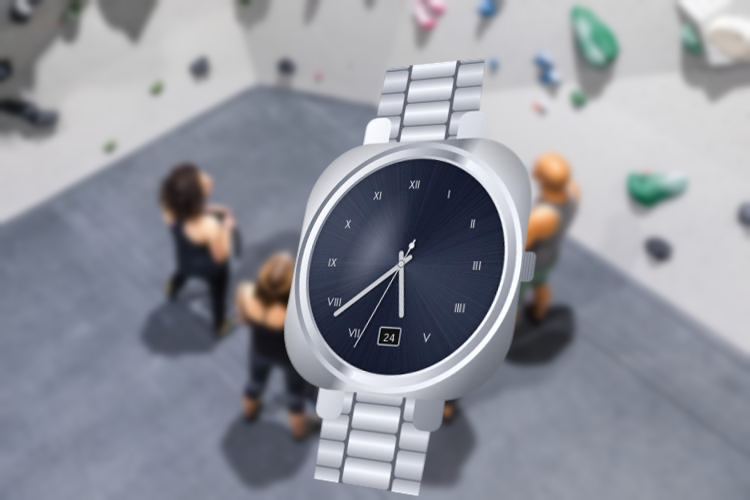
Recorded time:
{"hour": 5, "minute": 38, "second": 34}
